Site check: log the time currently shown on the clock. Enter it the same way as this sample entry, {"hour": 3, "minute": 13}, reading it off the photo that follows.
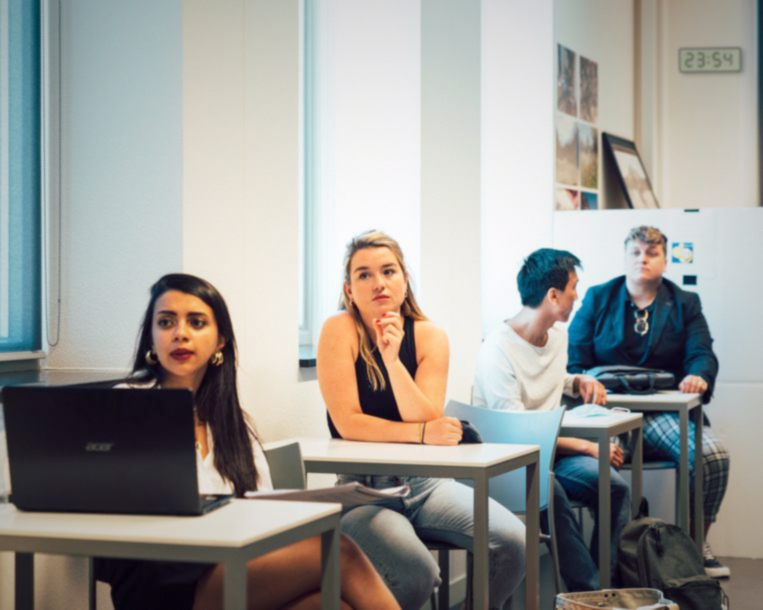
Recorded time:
{"hour": 23, "minute": 54}
